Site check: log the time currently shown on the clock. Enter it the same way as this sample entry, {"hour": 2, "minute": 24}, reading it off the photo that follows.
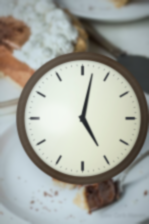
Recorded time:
{"hour": 5, "minute": 2}
